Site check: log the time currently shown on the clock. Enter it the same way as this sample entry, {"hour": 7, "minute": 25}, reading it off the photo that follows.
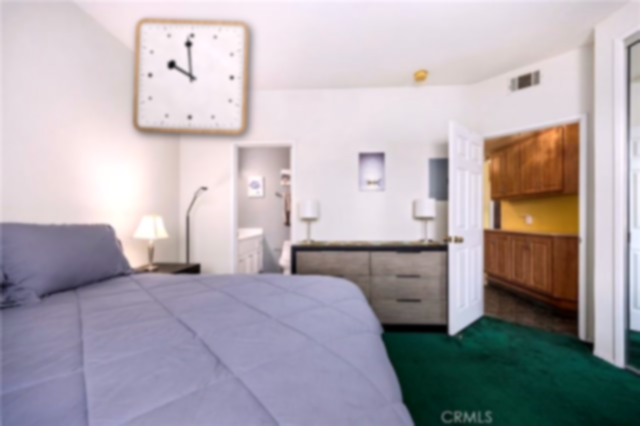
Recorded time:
{"hour": 9, "minute": 59}
